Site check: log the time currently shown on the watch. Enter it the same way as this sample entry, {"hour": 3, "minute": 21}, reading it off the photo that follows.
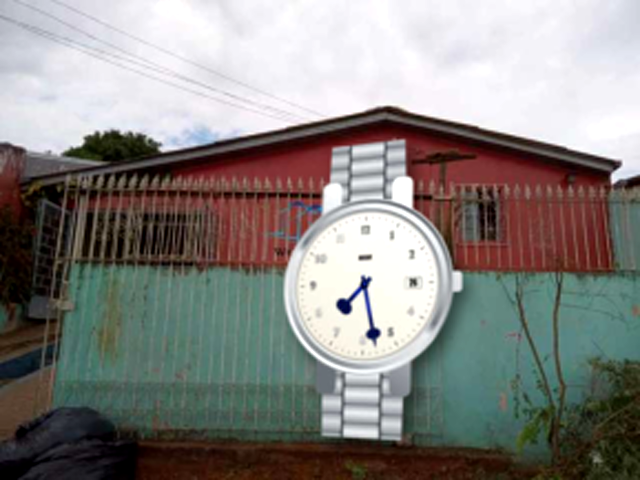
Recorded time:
{"hour": 7, "minute": 28}
